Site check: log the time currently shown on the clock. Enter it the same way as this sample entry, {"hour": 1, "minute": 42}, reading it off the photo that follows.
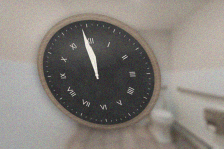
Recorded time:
{"hour": 11, "minute": 59}
